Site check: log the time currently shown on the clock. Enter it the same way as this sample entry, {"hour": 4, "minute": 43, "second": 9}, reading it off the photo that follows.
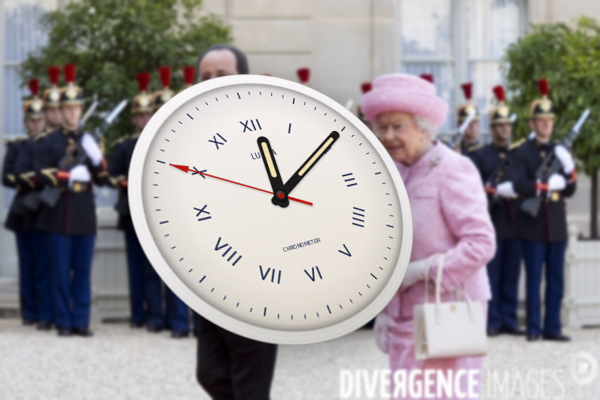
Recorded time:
{"hour": 12, "minute": 9, "second": 50}
